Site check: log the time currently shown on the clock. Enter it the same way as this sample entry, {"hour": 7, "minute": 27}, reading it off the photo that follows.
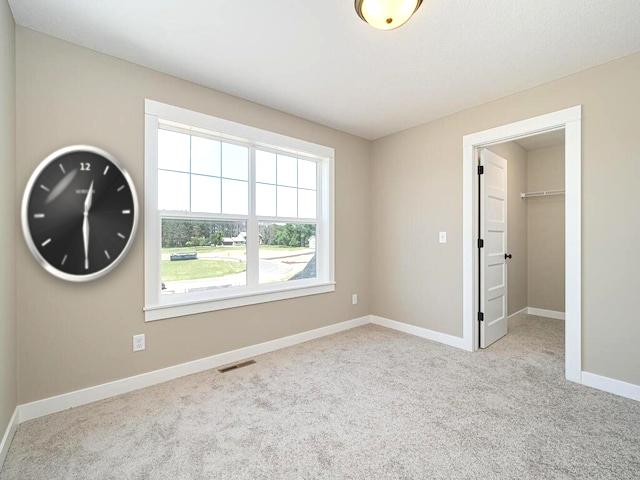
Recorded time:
{"hour": 12, "minute": 30}
